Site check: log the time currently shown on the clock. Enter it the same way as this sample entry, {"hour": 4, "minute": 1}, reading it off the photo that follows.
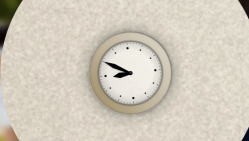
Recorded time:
{"hour": 8, "minute": 50}
